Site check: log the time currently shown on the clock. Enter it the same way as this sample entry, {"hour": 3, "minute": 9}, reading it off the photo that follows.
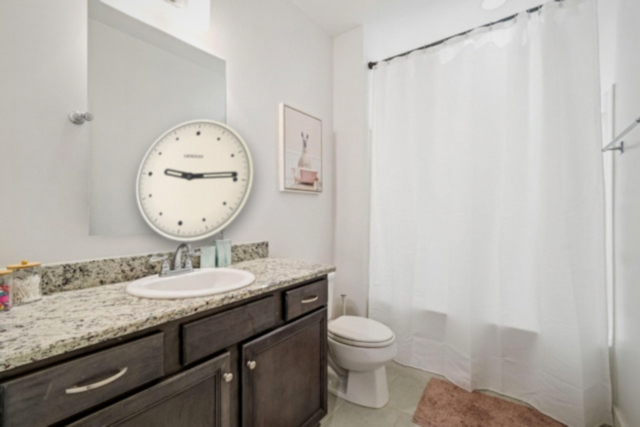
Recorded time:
{"hour": 9, "minute": 14}
